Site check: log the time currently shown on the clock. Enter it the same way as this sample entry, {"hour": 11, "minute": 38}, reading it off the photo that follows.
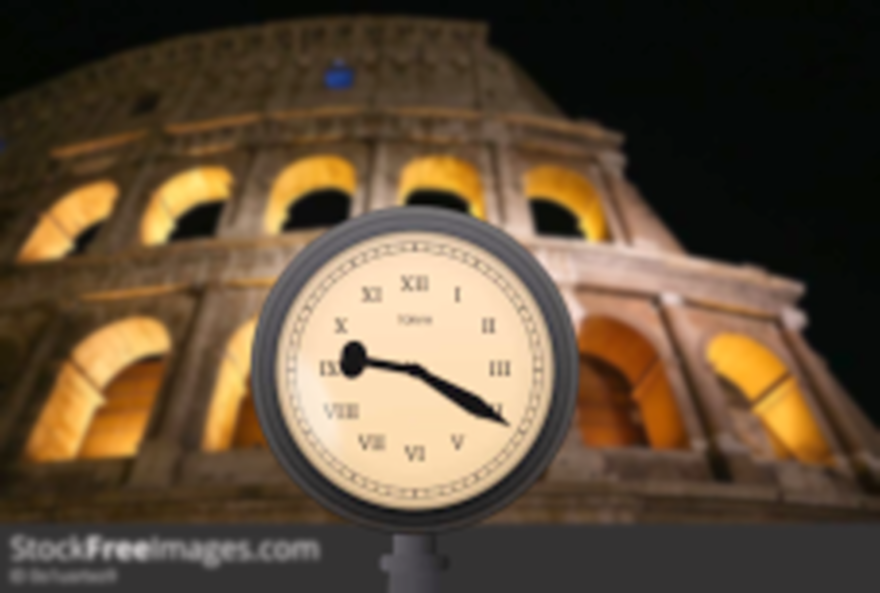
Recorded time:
{"hour": 9, "minute": 20}
